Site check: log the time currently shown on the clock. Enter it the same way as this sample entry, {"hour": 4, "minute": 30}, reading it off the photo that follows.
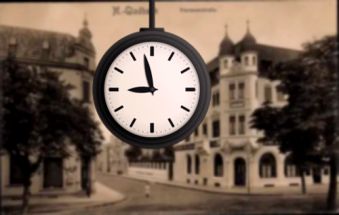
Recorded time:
{"hour": 8, "minute": 58}
